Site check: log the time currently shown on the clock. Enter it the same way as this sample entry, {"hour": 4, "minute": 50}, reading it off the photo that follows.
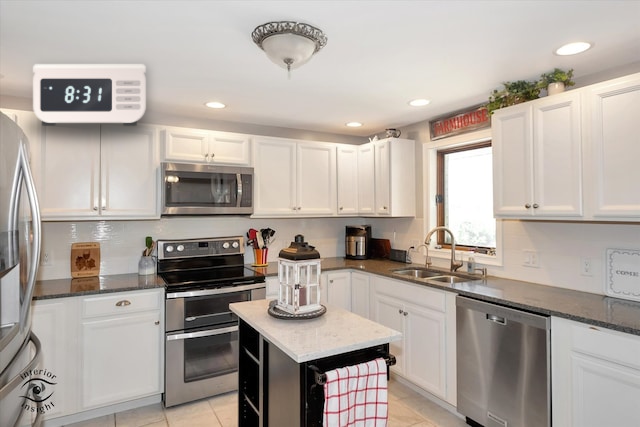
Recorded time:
{"hour": 8, "minute": 31}
